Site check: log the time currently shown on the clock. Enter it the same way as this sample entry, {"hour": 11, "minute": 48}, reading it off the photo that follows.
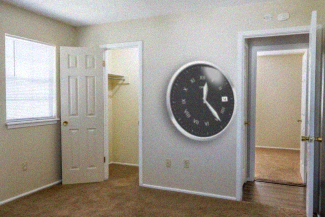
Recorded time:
{"hour": 12, "minute": 24}
